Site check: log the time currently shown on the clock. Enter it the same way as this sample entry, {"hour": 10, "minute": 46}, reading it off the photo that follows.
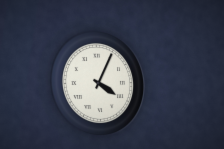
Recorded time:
{"hour": 4, "minute": 5}
